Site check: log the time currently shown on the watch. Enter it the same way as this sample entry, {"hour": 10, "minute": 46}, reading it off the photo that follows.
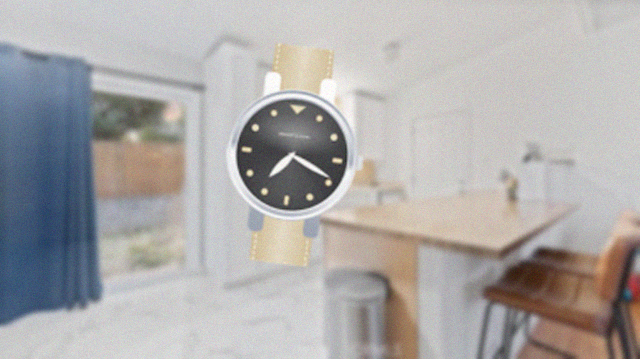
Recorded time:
{"hour": 7, "minute": 19}
